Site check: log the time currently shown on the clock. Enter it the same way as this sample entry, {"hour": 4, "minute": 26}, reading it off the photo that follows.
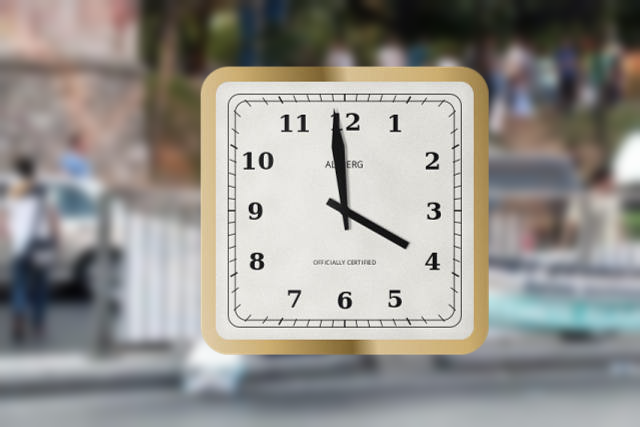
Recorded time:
{"hour": 3, "minute": 59}
